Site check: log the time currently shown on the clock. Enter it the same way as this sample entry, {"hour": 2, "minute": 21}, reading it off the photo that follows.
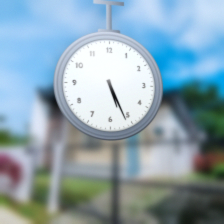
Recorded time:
{"hour": 5, "minute": 26}
